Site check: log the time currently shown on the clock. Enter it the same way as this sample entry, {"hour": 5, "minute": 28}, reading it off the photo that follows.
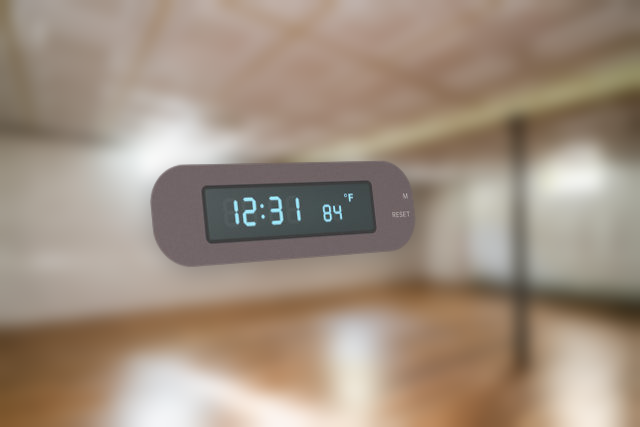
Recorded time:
{"hour": 12, "minute": 31}
